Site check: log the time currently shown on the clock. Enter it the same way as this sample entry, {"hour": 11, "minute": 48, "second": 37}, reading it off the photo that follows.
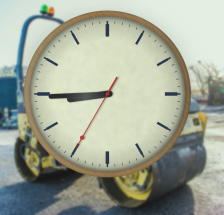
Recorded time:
{"hour": 8, "minute": 44, "second": 35}
